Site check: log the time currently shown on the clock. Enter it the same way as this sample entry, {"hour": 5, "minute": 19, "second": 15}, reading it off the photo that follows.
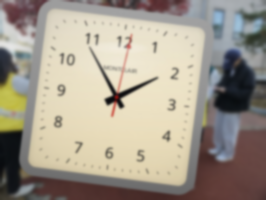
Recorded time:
{"hour": 1, "minute": 54, "second": 1}
